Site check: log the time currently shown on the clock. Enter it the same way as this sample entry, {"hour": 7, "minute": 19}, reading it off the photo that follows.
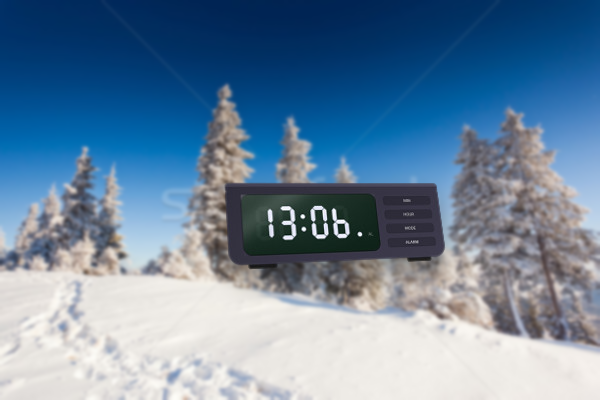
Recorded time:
{"hour": 13, "minute": 6}
